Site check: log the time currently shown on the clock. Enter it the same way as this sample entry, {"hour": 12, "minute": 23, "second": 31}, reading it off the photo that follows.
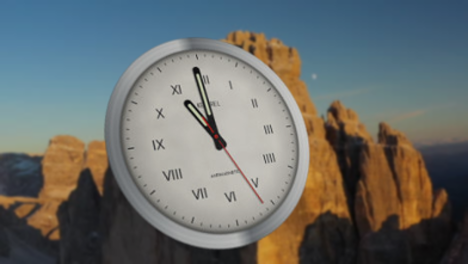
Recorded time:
{"hour": 10, "minute": 59, "second": 26}
